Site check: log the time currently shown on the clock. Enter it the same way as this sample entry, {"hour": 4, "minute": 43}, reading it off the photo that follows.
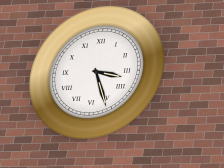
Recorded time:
{"hour": 3, "minute": 26}
